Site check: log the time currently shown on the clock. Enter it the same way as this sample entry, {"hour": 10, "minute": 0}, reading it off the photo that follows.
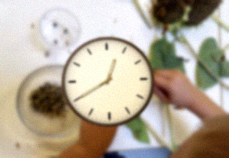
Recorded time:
{"hour": 12, "minute": 40}
